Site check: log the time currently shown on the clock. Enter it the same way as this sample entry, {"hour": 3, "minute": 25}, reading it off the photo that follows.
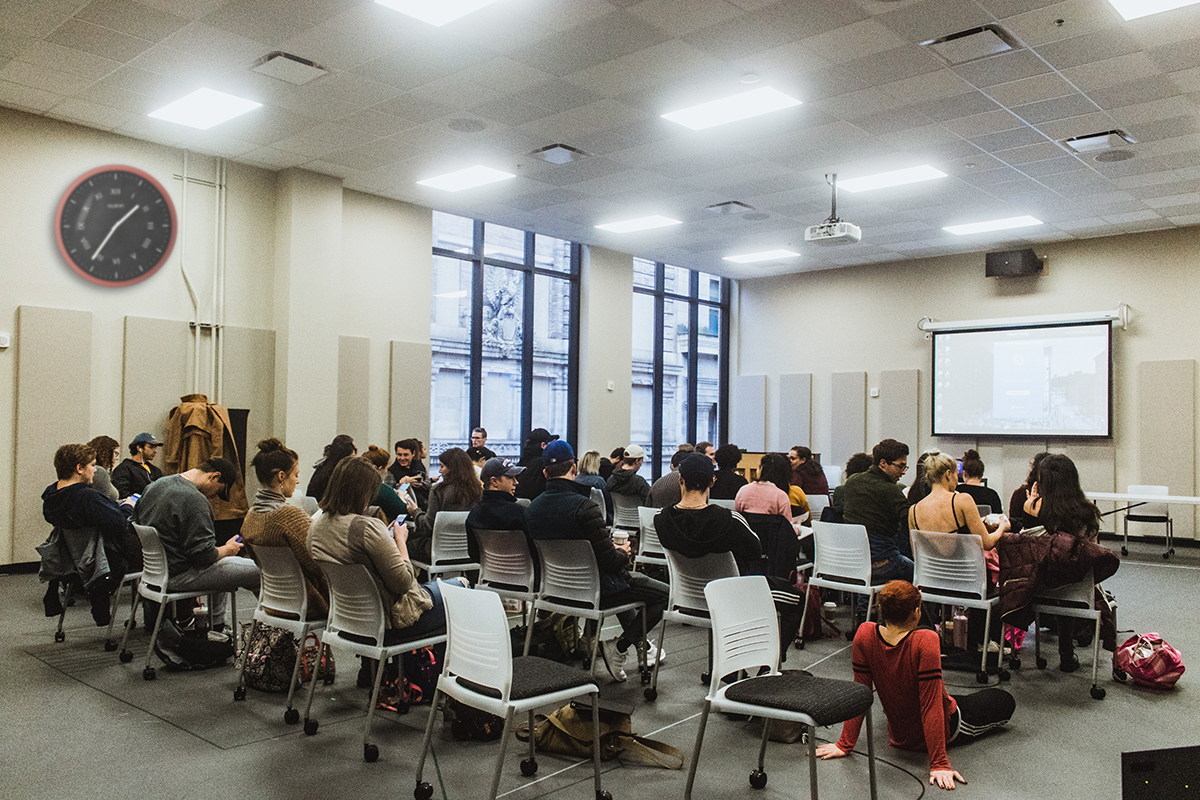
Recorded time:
{"hour": 1, "minute": 36}
